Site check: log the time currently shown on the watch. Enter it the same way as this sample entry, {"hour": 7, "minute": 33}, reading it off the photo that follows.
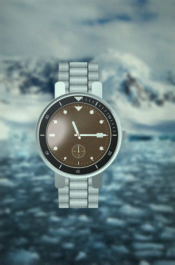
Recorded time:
{"hour": 11, "minute": 15}
